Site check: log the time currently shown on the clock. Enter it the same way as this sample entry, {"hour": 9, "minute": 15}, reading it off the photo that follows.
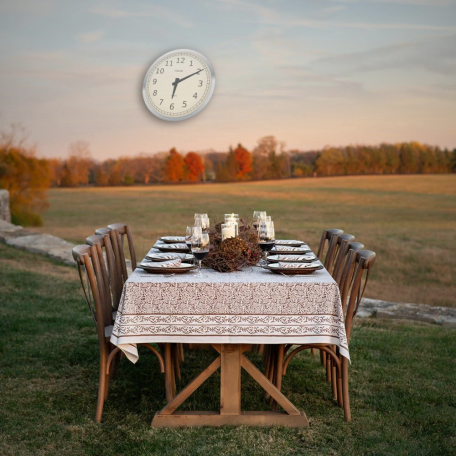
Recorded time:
{"hour": 6, "minute": 10}
